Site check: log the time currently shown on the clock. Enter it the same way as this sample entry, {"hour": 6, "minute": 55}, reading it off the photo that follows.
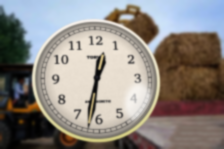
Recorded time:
{"hour": 12, "minute": 32}
